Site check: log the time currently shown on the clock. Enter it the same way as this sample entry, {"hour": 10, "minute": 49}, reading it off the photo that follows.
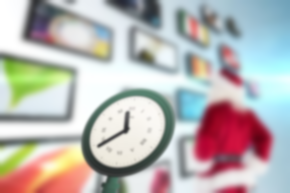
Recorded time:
{"hour": 11, "minute": 39}
